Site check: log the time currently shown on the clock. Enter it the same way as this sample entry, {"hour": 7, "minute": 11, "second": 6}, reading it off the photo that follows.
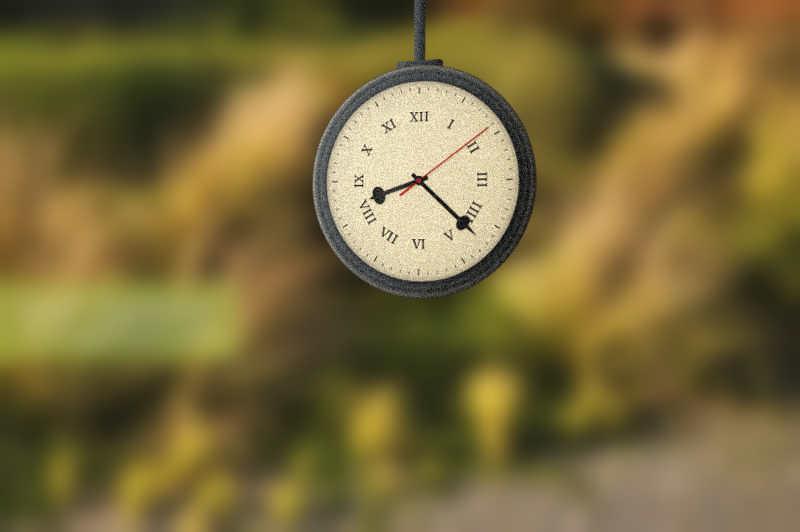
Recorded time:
{"hour": 8, "minute": 22, "second": 9}
